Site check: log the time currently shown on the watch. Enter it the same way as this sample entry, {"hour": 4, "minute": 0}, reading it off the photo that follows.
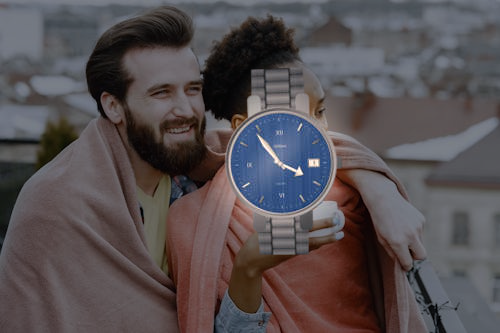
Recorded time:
{"hour": 3, "minute": 54}
